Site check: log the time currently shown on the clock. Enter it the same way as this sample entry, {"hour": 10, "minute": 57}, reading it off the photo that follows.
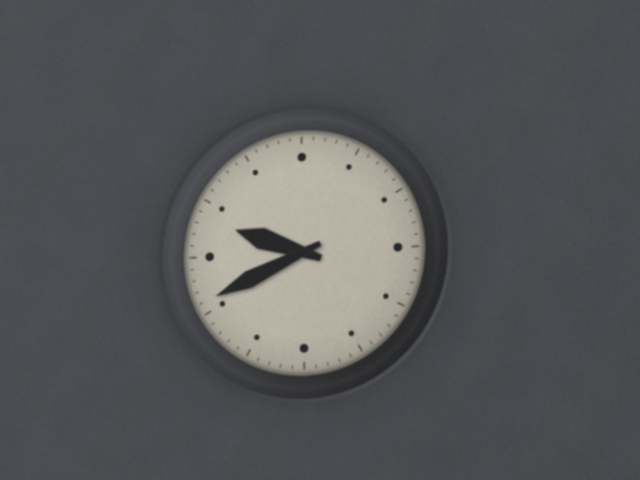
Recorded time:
{"hour": 9, "minute": 41}
